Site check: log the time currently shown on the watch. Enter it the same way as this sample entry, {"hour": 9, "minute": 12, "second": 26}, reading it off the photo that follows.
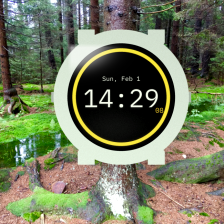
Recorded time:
{"hour": 14, "minute": 29, "second": 8}
